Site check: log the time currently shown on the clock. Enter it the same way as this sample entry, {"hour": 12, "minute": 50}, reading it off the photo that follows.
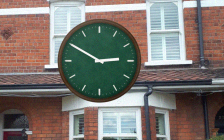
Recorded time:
{"hour": 2, "minute": 50}
